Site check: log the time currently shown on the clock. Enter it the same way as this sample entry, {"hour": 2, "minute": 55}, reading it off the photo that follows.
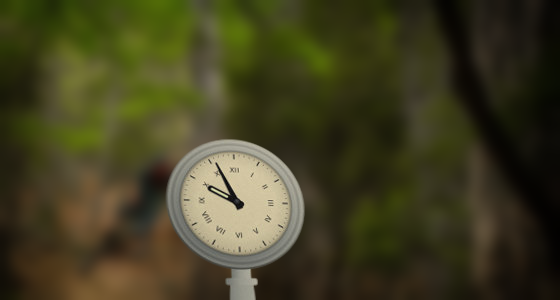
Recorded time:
{"hour": 9, "minute": 56}
